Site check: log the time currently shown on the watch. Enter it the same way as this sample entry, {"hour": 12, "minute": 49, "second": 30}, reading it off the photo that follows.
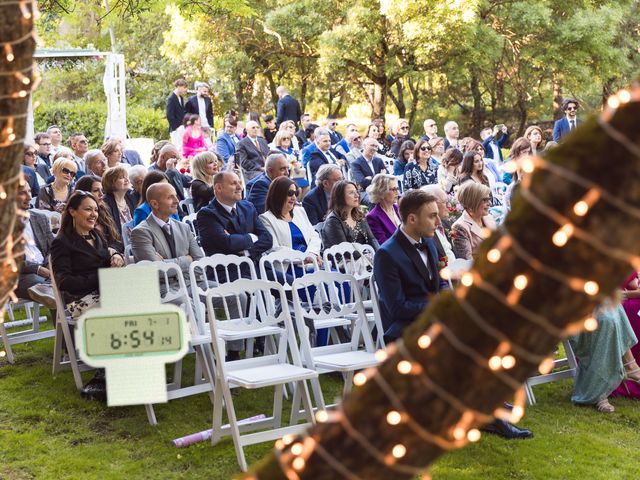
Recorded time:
{"hour": 6, "minute": 54, "second": 14}
